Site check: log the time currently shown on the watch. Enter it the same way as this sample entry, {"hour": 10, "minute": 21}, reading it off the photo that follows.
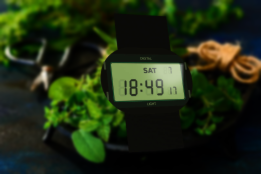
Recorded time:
{"hour": 18, "minute": 49}
